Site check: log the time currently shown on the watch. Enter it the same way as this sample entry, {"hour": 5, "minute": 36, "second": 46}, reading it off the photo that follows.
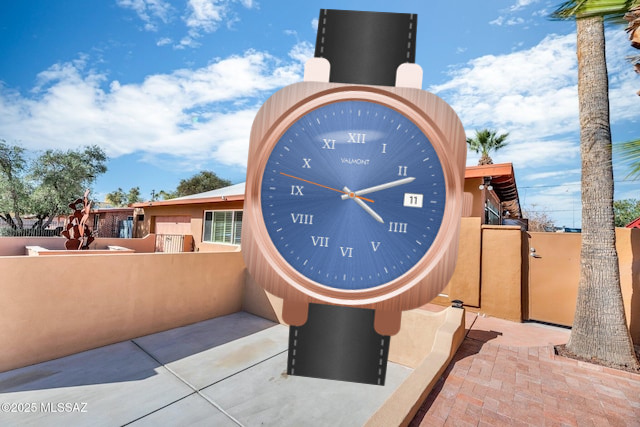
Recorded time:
{"hour": 4, "minute": 11, "second": 47}
